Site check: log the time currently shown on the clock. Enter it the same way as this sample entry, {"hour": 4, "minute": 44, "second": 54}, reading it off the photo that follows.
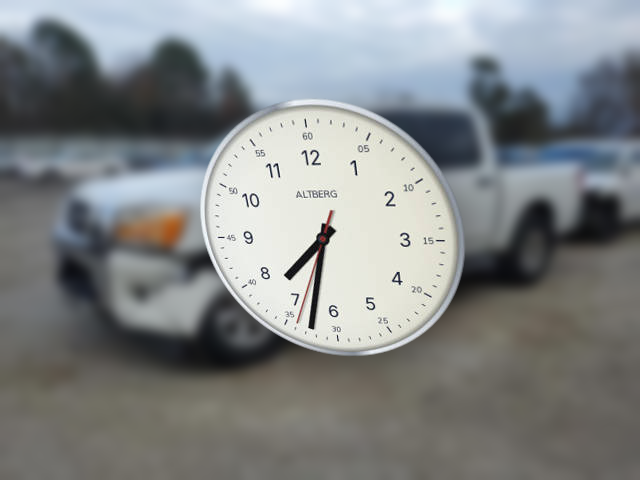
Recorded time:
{"hour": 7, "minute": 32, "second": 34}
